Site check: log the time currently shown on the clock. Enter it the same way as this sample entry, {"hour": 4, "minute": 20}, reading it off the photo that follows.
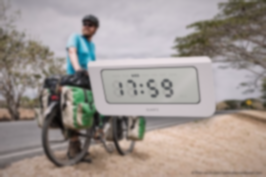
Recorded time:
{"hour": 17, "minute": 59}
